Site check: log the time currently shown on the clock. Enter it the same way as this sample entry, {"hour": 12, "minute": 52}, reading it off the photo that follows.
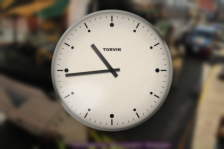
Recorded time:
{"hour": 10, "minute": 44}
